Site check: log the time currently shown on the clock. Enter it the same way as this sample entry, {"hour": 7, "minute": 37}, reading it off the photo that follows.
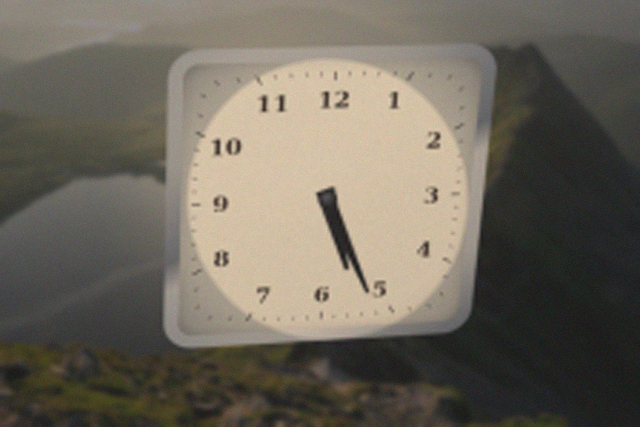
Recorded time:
{"hour": 5, "minute": 26}
